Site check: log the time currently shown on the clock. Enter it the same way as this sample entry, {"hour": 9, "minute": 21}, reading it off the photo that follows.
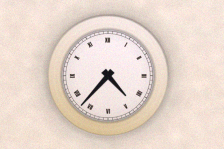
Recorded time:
{"hour": 4, "minute": 37}
